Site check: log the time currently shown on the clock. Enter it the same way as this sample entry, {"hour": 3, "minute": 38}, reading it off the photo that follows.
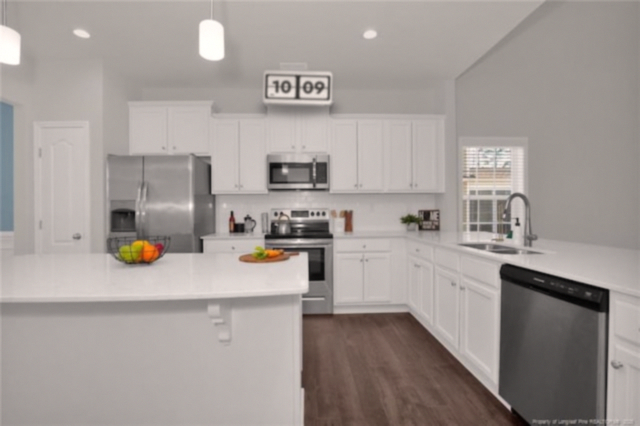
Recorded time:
{"hour": 10, "minute": 9}
